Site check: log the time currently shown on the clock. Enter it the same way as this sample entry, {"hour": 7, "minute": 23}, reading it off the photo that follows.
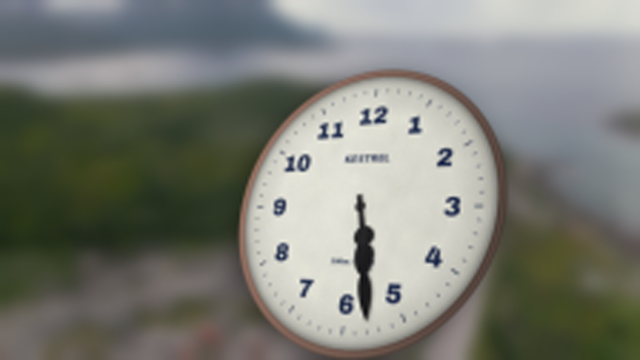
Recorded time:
{"hour": 5, "minute": 28}
